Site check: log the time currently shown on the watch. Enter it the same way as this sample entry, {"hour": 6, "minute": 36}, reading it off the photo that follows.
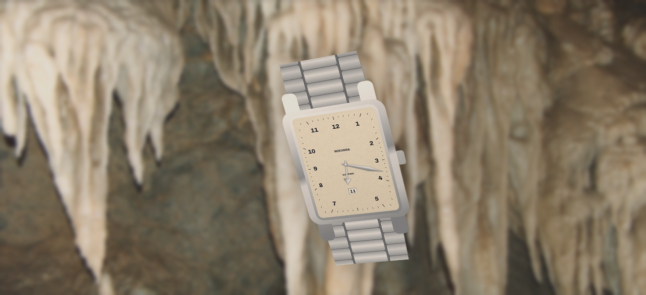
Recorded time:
{"hour": 6, "minute": 18}
